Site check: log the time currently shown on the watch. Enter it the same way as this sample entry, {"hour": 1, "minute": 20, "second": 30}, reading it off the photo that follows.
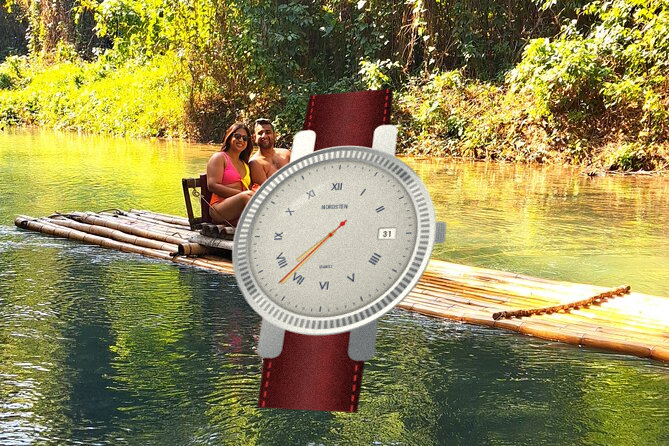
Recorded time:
{"hour": 7, "minute": 36, "second": 37}
